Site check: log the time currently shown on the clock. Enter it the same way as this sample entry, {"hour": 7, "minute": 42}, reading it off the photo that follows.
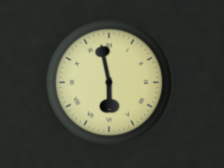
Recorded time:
{"hour": 5, "minute": 58}
